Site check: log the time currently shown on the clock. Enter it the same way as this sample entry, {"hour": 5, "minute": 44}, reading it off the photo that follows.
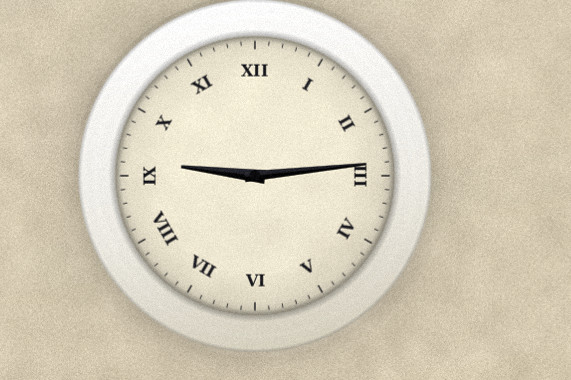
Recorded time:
{"hour": 9, "minute": 14}
